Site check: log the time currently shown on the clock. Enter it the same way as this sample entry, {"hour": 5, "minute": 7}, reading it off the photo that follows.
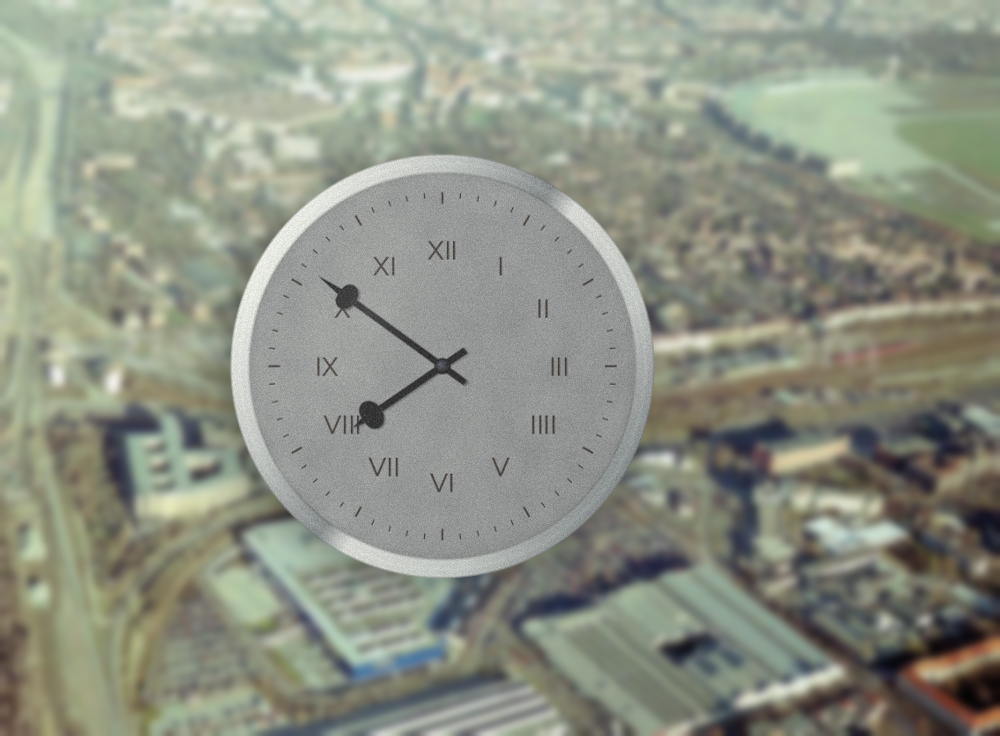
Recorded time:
{"hour": 7, "minute": 51}
